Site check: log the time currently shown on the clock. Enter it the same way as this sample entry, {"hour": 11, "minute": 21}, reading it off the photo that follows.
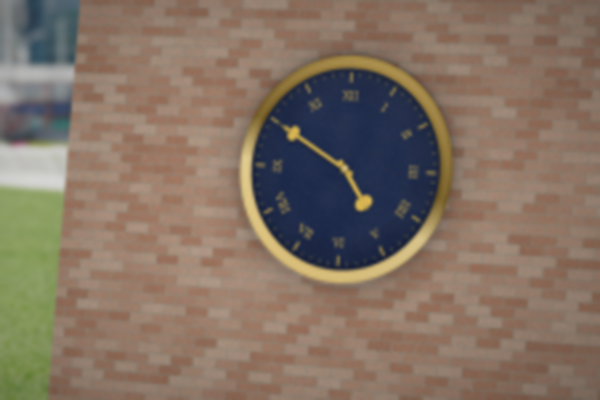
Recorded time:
{"hour": 4, "minute": 50}
